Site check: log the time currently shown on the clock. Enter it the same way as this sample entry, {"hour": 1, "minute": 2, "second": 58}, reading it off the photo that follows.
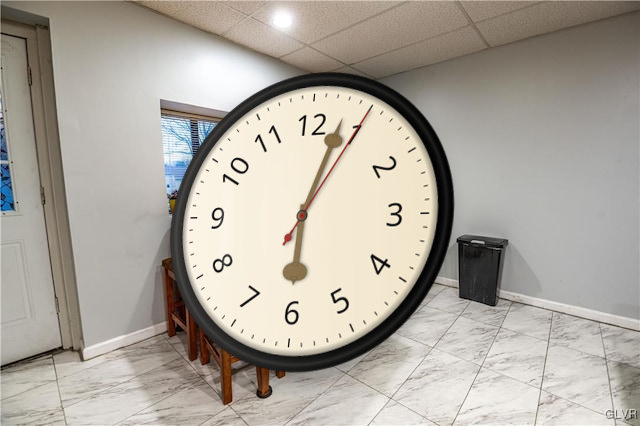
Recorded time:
{"hour": 6, "minute": 3, "second": 5}
